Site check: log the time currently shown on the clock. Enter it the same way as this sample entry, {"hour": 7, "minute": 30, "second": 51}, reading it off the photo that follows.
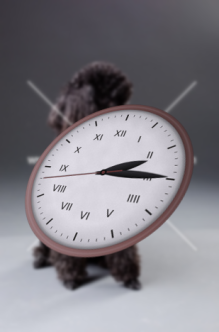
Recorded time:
{"hour": 2, "minute": 14, "second": 43}
